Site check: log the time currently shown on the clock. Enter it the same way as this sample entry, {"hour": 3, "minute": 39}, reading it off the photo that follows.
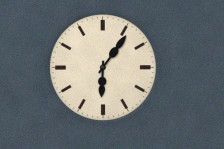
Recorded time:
{"hour": 6, "minute": 6}
